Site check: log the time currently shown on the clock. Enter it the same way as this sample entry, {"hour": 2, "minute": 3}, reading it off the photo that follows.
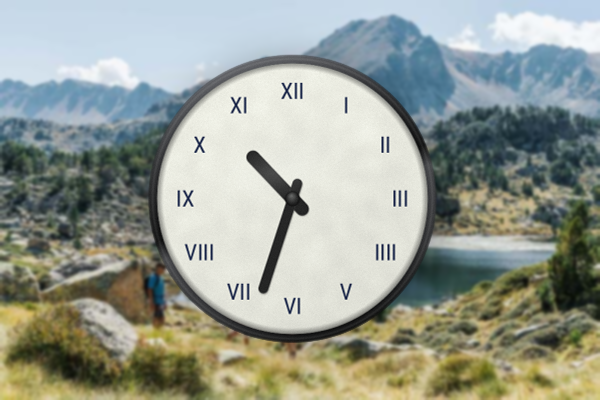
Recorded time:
{"hour": 10, "minute": 33}
